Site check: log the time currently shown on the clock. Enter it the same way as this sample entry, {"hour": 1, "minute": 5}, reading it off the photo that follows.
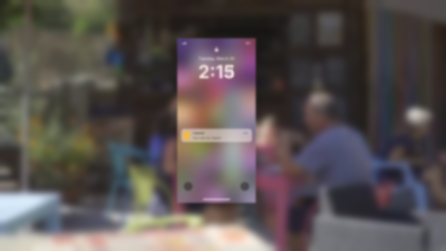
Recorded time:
{"hour": 2, "minute": 15}
